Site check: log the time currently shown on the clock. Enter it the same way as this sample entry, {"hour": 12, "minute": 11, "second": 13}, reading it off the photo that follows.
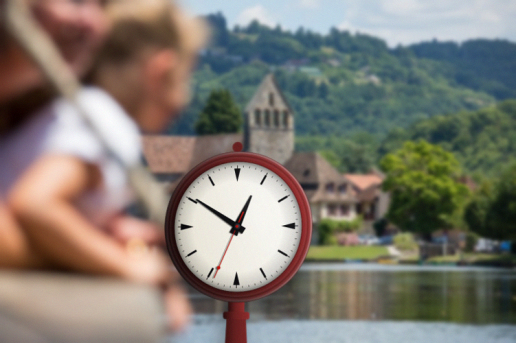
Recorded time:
{"hour": 12, "minute": 50, "second": 34}
